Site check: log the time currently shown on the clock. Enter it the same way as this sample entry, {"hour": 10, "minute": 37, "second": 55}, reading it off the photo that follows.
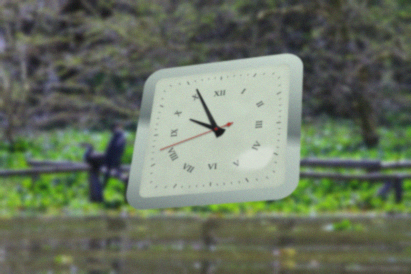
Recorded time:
{"hour": 9, "minute": 55, "second": 42}
